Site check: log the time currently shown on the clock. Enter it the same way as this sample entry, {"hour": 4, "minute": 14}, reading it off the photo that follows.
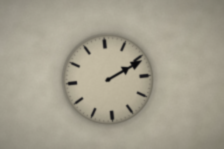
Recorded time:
{"hour": 2, "minute": 11}
